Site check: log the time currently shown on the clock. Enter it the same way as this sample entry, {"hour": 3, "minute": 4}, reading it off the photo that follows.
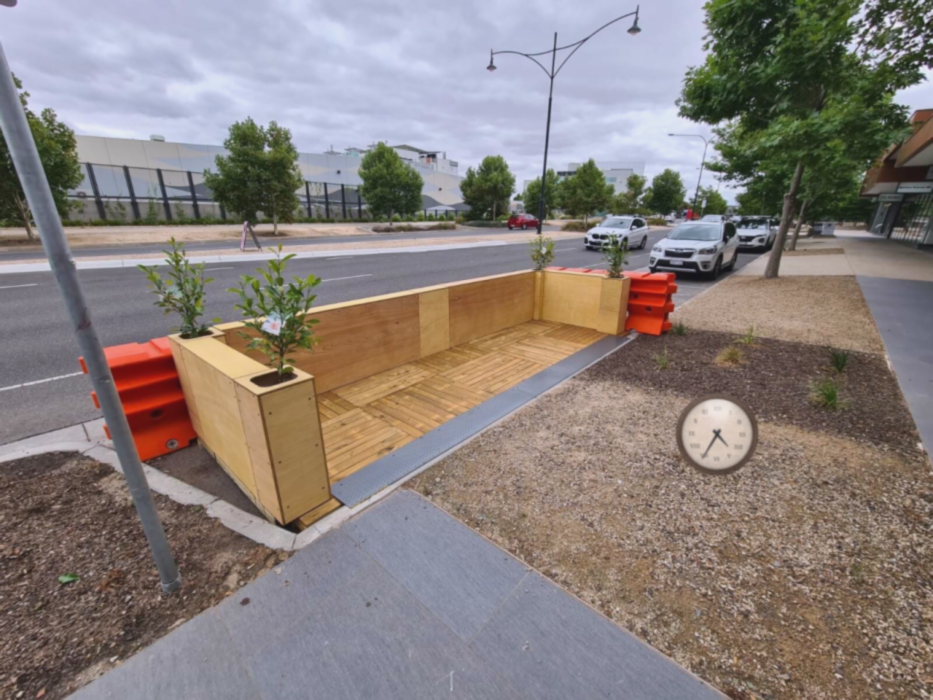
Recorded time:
{"hour": 4, "minute": 35}
